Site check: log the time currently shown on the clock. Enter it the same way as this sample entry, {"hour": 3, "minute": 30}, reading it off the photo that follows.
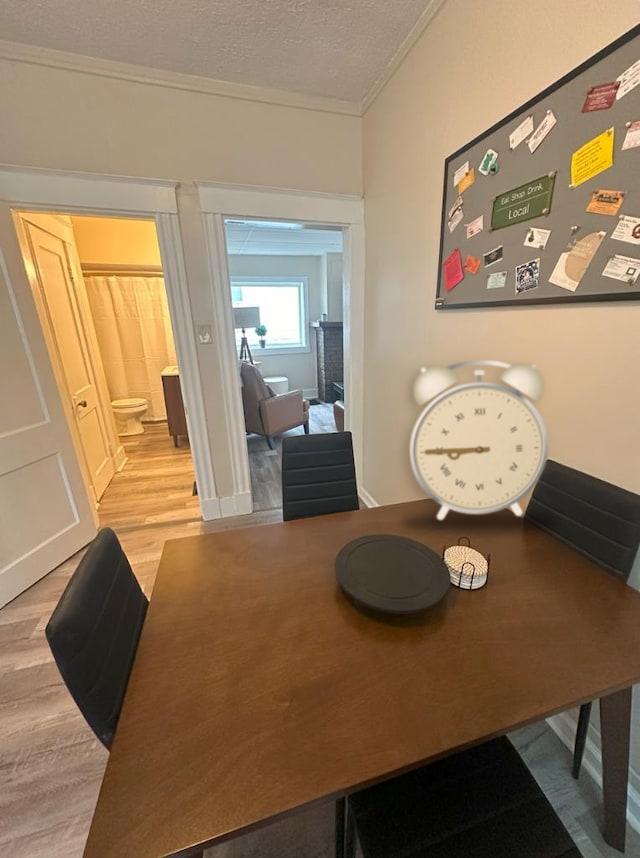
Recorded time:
{"hour": 8, "minute": 45}
